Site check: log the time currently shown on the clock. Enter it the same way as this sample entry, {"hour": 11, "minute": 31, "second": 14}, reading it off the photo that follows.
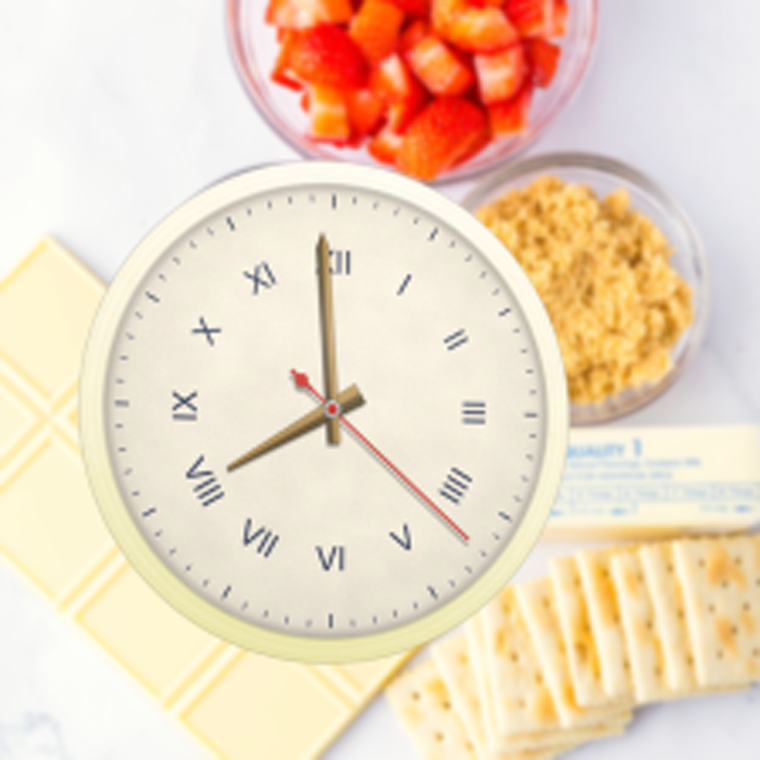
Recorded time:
{"hour": 7, "minute": 59, "second": 22}
